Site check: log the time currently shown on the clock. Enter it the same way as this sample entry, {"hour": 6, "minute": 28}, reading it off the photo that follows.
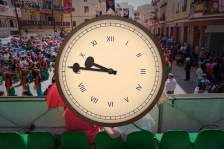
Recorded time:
{"hour": 9, "minute": 46}
